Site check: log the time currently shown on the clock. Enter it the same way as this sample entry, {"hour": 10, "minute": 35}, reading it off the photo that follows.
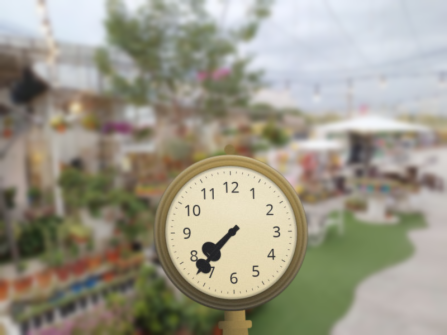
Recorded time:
{"hour": 7, "minute": 37}
